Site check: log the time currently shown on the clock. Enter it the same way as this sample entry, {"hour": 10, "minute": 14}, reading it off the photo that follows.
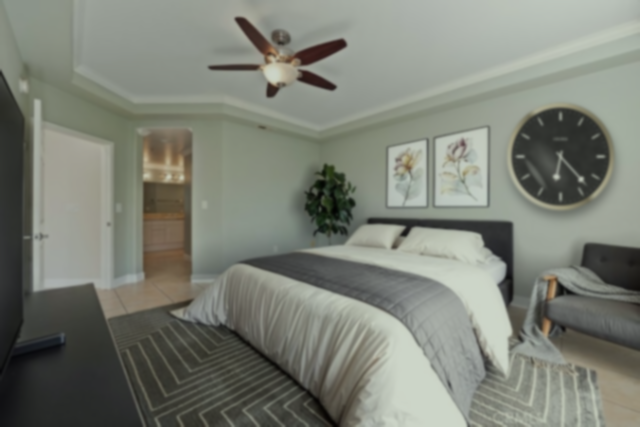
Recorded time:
{"hour": 6, "minute": 23}
